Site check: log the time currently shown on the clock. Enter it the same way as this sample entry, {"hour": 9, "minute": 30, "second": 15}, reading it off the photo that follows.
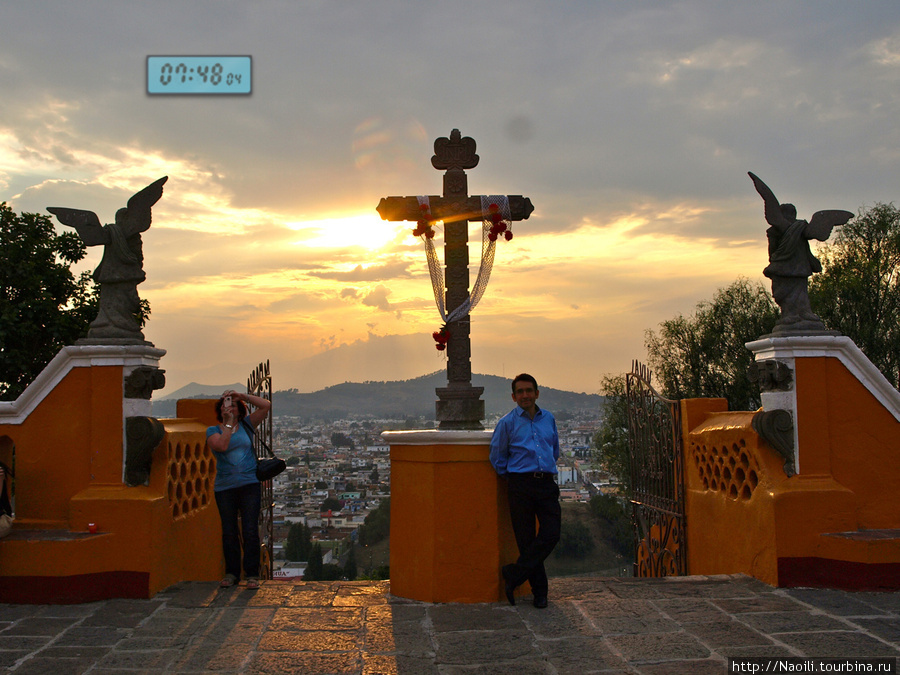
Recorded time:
{"hour": 7, "minute": 48, "second": 4}
